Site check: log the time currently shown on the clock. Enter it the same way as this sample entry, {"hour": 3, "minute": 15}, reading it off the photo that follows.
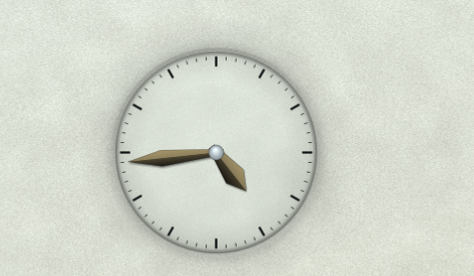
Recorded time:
{"hour": 4, "minute": 44}
